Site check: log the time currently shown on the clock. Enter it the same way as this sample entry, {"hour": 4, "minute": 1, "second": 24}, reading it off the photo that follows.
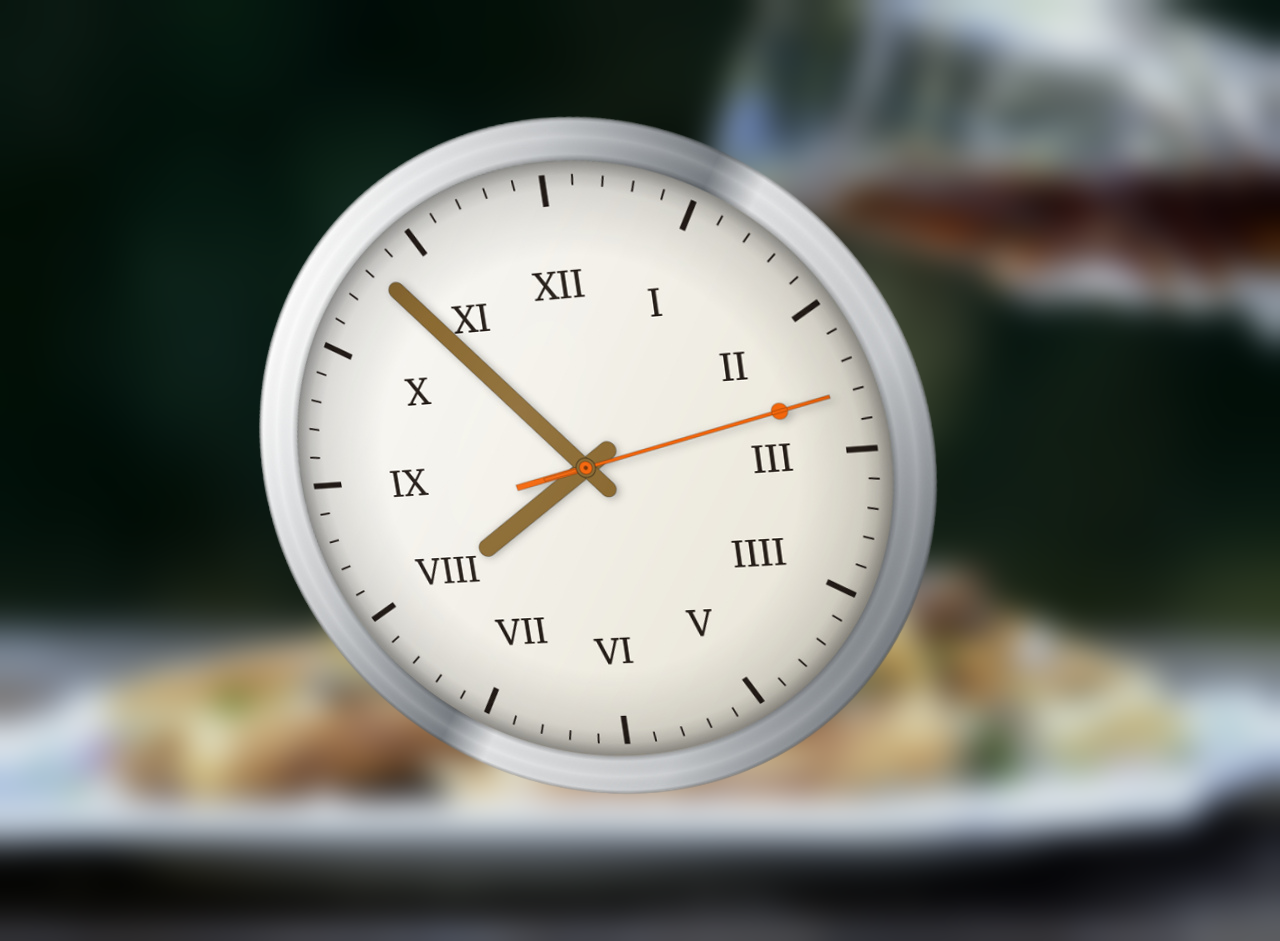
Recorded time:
{"hour": 7, "minute": 53, "second": 13}
